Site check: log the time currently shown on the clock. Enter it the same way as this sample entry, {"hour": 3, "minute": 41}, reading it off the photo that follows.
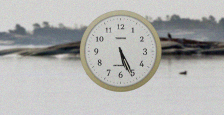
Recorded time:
{"hour": 5, "minute": 26}
